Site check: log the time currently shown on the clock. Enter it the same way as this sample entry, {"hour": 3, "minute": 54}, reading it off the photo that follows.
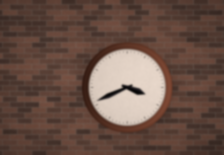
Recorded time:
{"hour": 3, "minute": 41}
